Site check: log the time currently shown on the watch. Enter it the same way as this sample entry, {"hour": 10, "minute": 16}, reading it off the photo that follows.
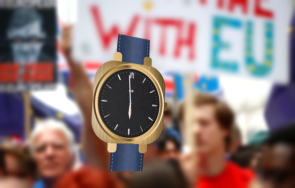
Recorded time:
{"hour": 5, "minute": 59}
